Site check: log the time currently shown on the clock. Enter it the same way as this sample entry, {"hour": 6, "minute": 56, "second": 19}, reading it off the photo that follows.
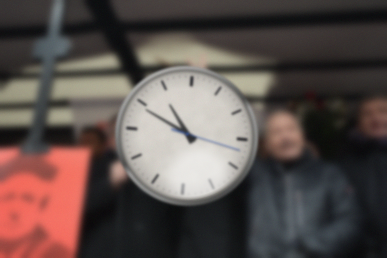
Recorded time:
{"hour": 10, "minute": 49, "second": 17}
